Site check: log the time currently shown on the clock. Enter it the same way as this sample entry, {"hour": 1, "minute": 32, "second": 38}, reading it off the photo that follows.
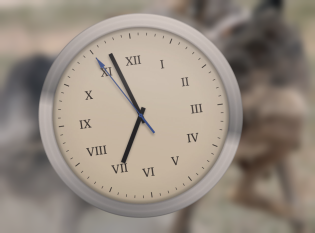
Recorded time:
{"hour": 6, "minute": 56, "second": 55}
